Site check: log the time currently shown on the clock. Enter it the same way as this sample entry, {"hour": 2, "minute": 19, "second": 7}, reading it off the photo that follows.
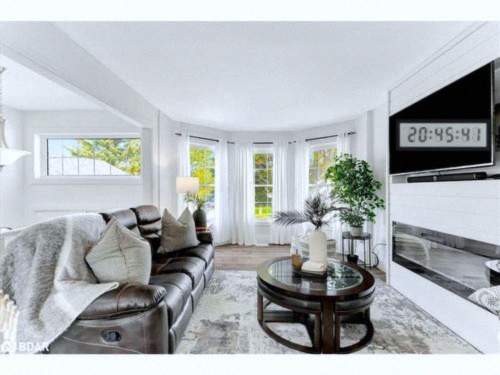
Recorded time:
{"hour": 20, "minute": 45, "second": 41}
